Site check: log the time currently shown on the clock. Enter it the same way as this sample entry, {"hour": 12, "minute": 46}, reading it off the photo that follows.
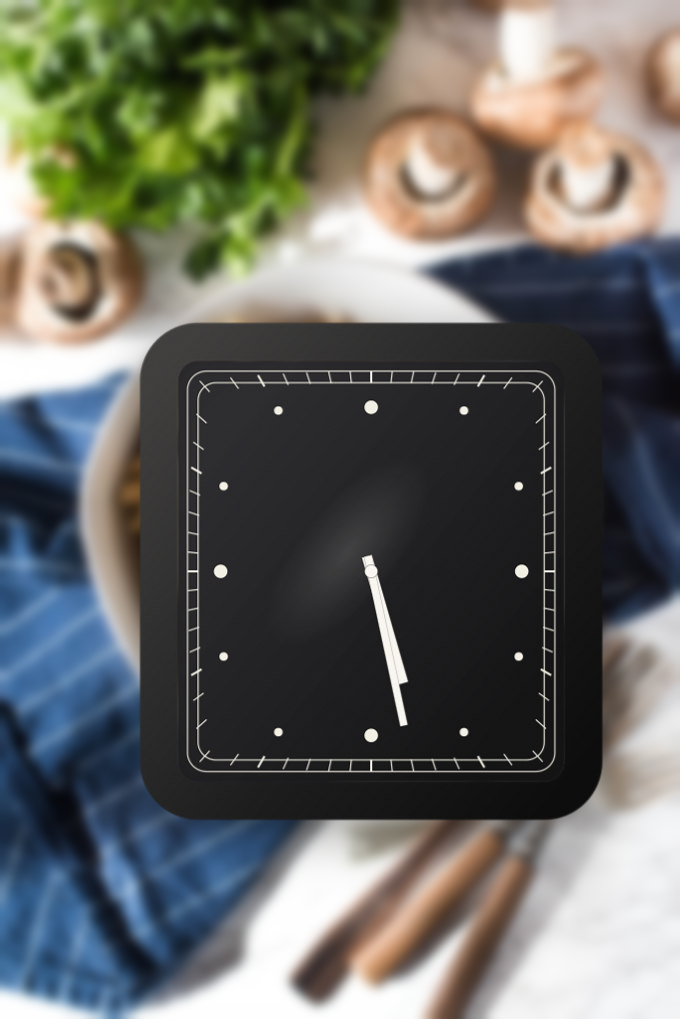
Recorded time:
{"hour": 5, "minute": 28}
